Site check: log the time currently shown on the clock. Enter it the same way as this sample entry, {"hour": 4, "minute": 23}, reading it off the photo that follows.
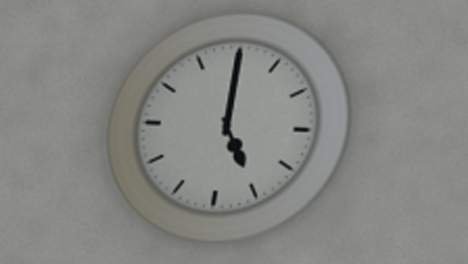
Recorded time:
{"hour": 5, "minute": 0}
